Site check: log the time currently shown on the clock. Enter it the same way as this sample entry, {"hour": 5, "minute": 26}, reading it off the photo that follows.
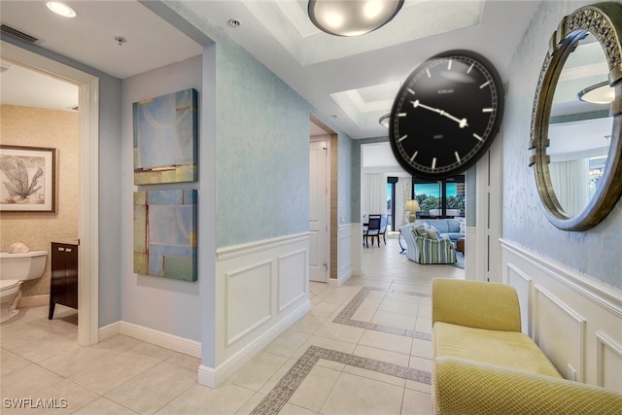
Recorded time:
{"hour": 3, "minute": 48}
